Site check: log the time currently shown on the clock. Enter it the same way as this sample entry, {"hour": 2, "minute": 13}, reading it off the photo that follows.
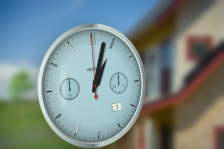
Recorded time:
{"hour": 1, "minute": 3}
